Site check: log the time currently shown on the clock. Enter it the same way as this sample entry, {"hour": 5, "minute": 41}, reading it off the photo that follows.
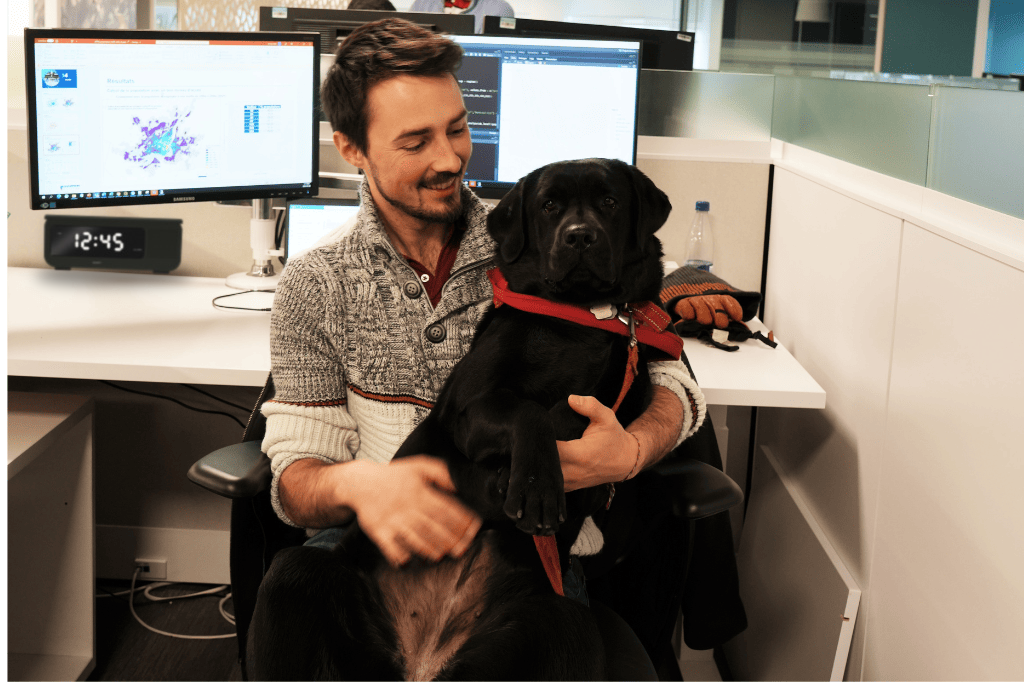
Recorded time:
{"hour": 12, "minute": 45}
